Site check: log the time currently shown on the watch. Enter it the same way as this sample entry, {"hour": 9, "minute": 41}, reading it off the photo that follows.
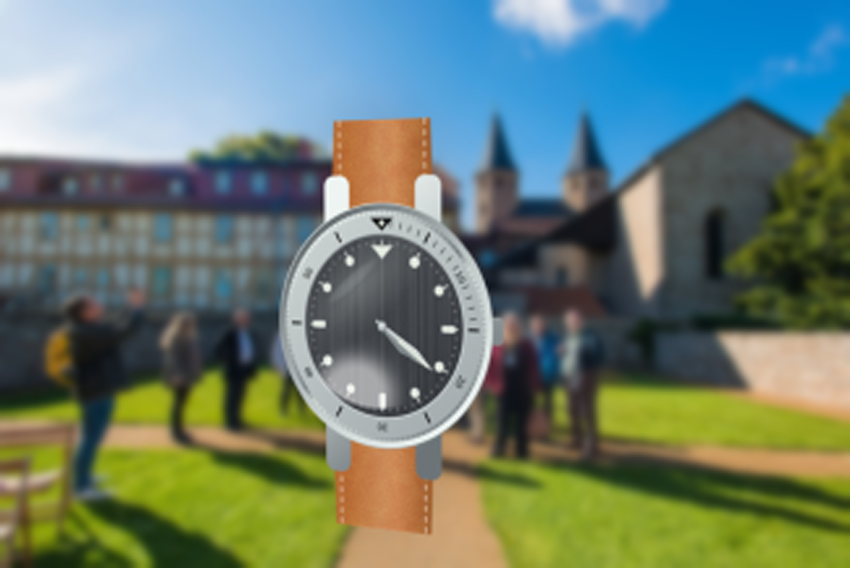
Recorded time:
{"hour": 4, "minute": 21}
